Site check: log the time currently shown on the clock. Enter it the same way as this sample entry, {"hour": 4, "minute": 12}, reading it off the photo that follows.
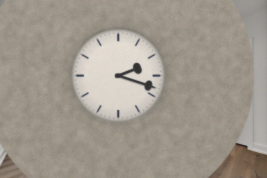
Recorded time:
{"hour": 2, "minute": 18}
